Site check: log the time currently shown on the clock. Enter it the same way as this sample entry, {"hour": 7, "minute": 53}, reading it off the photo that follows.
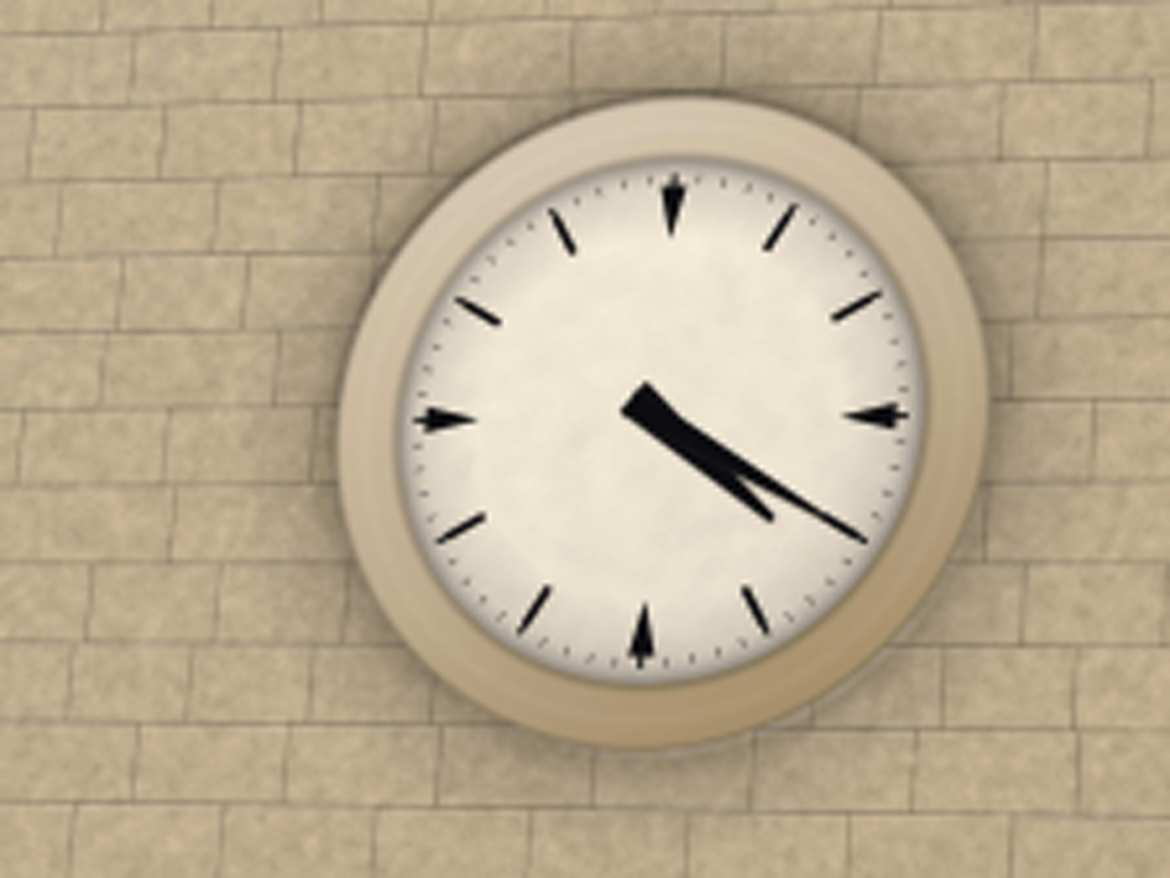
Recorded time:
{"hour": 4, "minute": 20}
